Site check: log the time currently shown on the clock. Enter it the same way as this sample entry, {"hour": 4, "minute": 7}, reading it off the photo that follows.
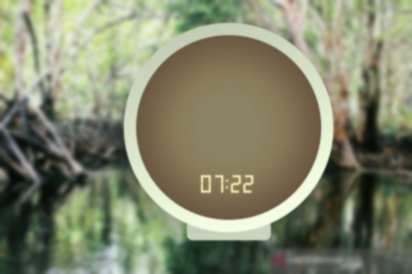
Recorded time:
{"hour": 7, "minute": 22}
